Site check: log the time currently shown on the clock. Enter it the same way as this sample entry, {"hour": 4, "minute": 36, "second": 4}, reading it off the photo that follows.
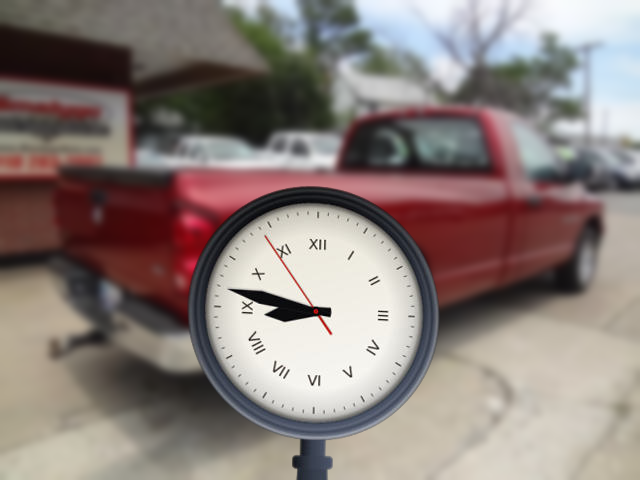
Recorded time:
{"hour": 8, "minute": 46, "second": 54}
